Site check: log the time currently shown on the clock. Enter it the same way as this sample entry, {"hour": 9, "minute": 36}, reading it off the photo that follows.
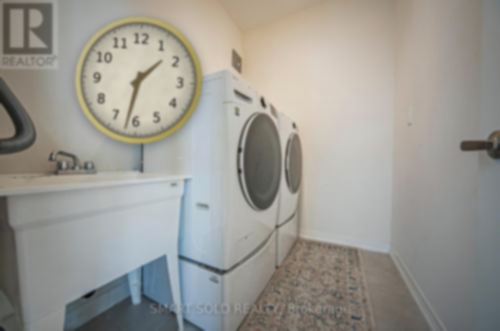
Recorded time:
{"hour": 1, "minute": 32}
